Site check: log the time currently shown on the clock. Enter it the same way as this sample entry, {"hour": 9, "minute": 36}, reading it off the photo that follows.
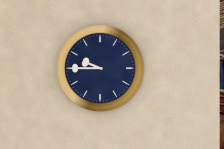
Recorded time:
{"hour": 9, "minute": 45}
